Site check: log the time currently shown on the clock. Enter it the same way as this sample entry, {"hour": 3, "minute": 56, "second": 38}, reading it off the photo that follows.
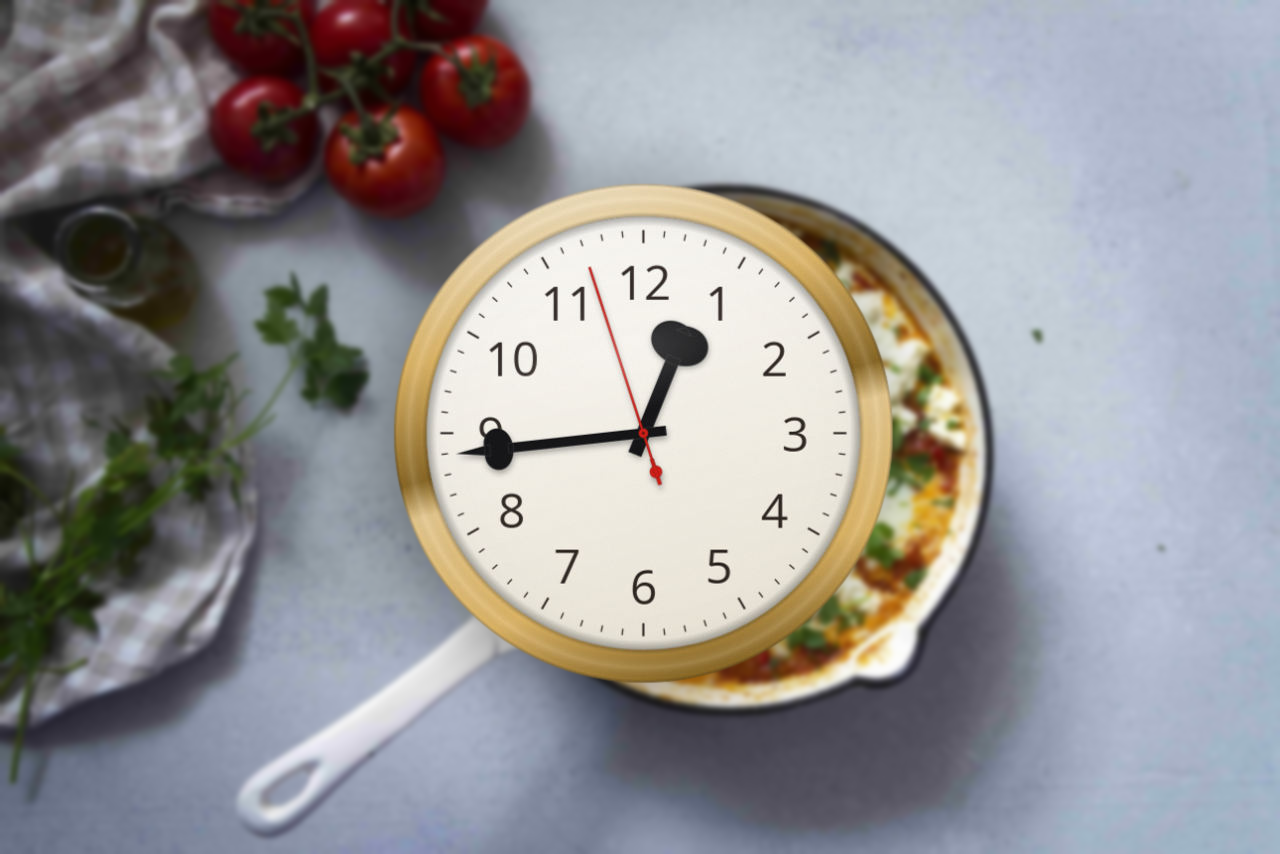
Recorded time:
{"hour": 12, "minute": 43, "second": 57}
